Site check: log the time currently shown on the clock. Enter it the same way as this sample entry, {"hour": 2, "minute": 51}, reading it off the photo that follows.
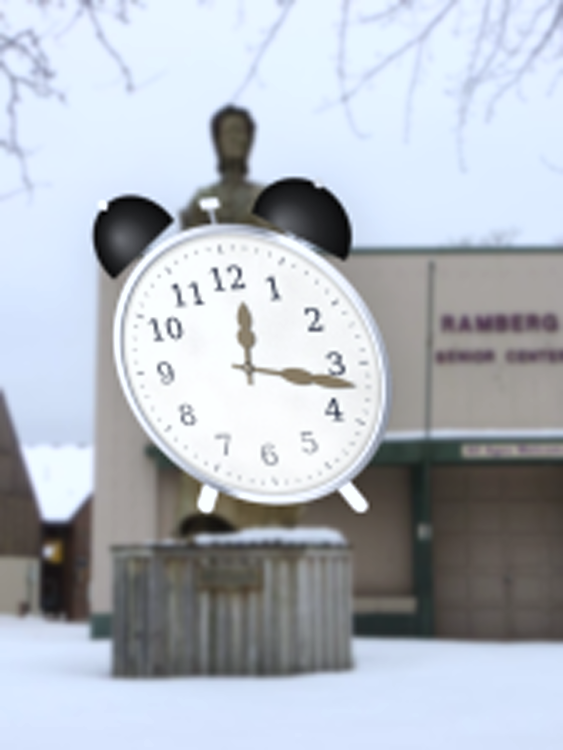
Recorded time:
{"hour": 12, "minute": 17}
